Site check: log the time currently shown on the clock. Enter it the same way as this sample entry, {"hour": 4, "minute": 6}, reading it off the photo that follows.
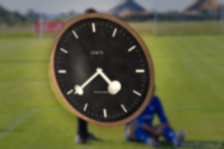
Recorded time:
{"hour": 4, "minute": 39}
